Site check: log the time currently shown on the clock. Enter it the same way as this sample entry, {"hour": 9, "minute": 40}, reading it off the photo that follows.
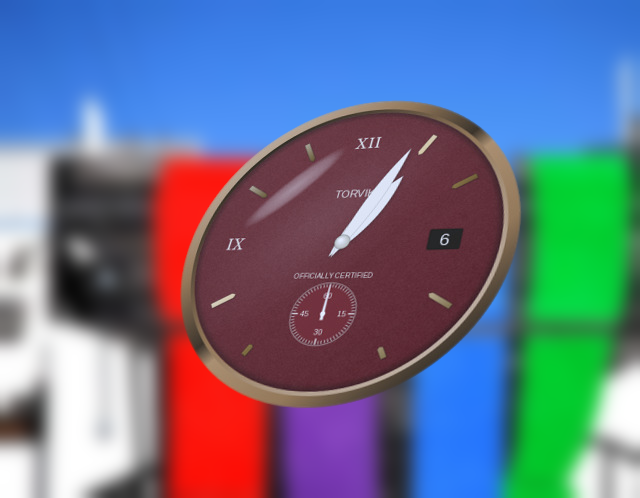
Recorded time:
{"hour": 1, "minute": 4}
